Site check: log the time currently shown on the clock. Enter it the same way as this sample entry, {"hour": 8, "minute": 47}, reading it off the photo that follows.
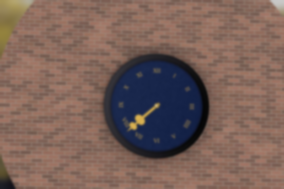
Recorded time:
{"hour": 7, "minute": 38}
